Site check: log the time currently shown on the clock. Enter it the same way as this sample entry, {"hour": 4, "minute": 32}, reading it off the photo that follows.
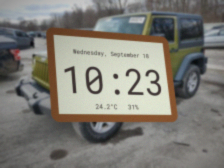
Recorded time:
{"hour": 10, "minute": 23}
